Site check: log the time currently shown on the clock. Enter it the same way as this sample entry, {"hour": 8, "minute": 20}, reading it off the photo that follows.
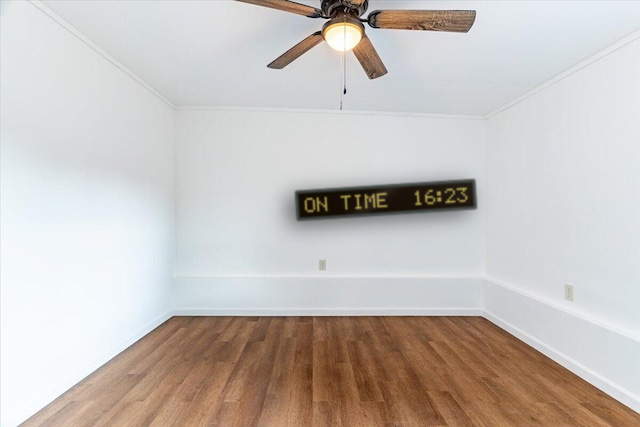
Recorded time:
{"hour": 16, "minute": 23}
